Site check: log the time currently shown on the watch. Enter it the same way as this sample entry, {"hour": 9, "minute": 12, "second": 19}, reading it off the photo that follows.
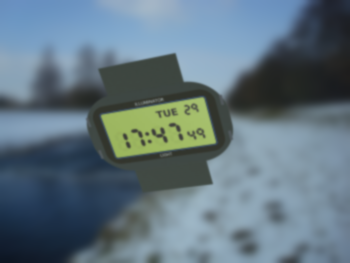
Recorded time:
{"hour": 17, "minute": 47, "second": 49}
